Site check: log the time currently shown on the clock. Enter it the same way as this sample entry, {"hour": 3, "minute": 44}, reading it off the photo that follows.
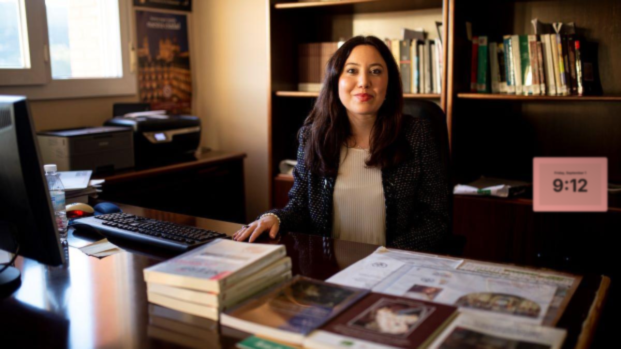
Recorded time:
{"hour": 9, "minute": 12}
